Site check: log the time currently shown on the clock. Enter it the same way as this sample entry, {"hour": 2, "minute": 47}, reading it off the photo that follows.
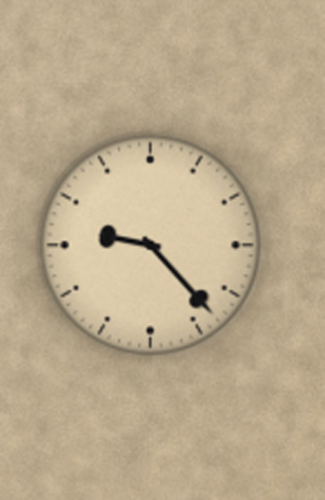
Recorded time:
{"hour": 9, "minute": 23}
